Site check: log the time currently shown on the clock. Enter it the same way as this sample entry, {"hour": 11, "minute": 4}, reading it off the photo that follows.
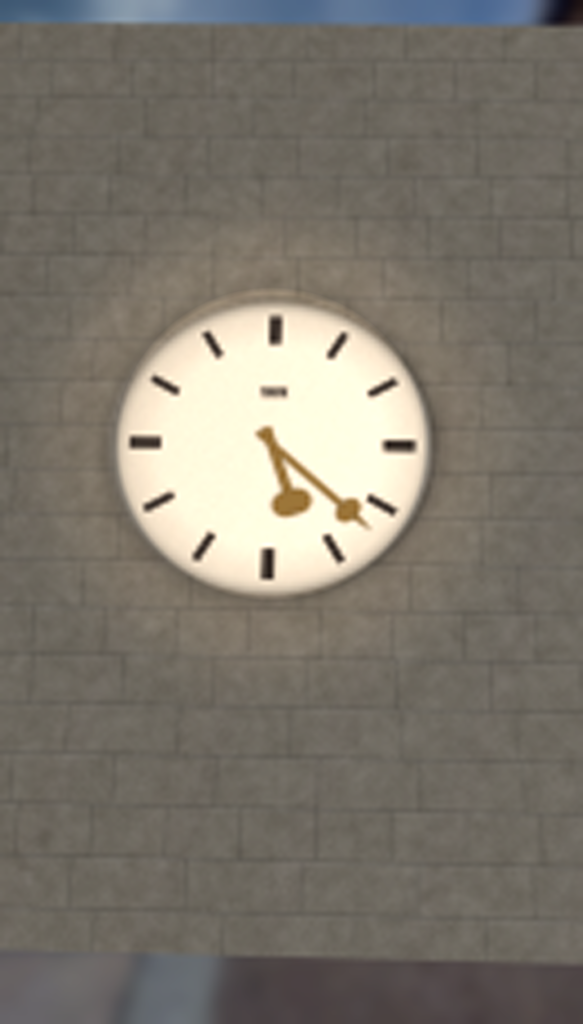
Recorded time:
{"hour": 5, "minute": 22}
